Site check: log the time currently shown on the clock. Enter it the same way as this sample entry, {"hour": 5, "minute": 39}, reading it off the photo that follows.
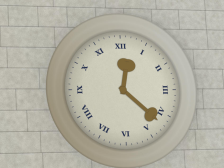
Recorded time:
{"hour": 12, "minute": 22}
